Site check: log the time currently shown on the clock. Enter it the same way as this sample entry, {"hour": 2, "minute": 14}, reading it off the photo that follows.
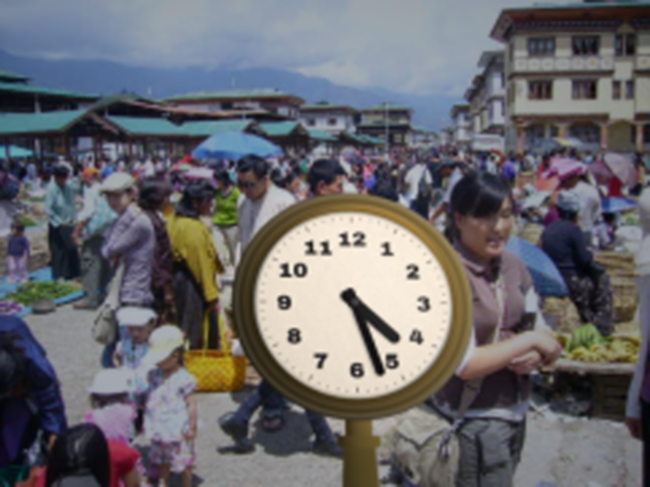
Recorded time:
{"hour": 4, "minute": 27}
